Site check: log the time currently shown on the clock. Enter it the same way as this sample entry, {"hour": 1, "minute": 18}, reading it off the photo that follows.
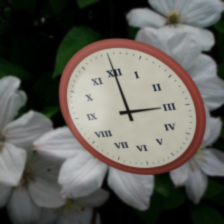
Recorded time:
{"hour": 3, "minute": 0}
